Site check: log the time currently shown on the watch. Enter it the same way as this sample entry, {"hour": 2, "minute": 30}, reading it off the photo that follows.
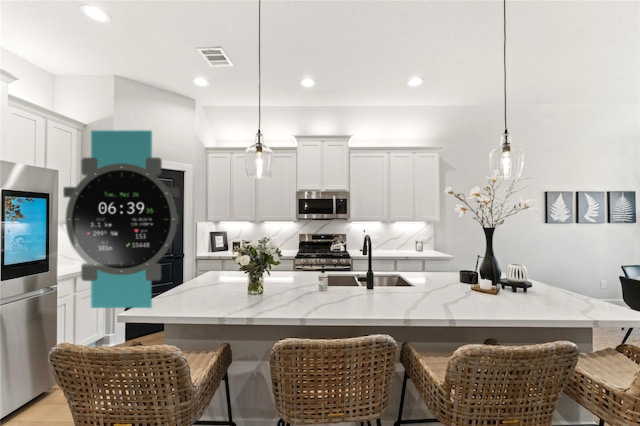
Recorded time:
{"hour": 6, "minute": 39}
